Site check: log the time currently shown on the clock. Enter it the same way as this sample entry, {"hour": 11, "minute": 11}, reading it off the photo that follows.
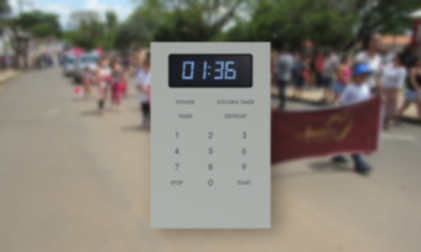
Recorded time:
{"hour": 1, "minute": 36}
